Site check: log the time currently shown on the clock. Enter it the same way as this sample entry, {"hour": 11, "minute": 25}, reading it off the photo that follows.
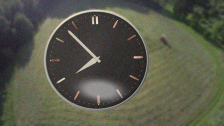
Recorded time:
{"hour": 7, "minute": 53}
